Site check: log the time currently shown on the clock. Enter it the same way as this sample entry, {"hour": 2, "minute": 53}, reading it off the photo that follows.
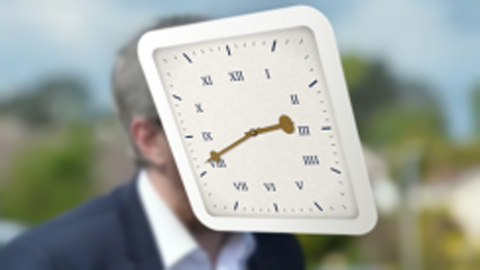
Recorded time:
{"hour": 2, "minute": 41}
